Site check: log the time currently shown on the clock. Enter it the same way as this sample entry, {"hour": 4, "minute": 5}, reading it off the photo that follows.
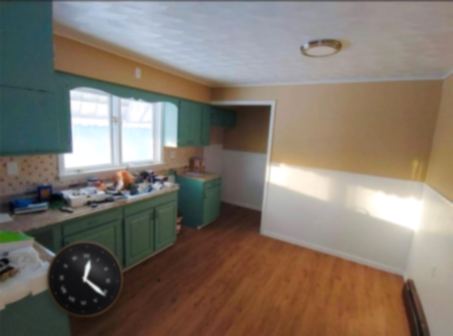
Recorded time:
{"hour": 12, "minute": 21}
